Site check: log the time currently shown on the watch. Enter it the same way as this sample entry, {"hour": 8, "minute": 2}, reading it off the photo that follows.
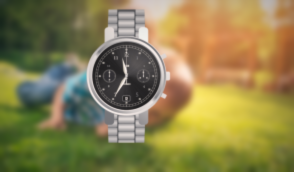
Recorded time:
{"hour": 11, "minute": 35}
